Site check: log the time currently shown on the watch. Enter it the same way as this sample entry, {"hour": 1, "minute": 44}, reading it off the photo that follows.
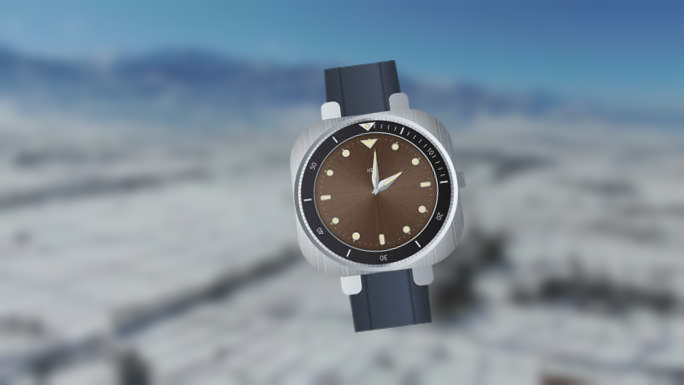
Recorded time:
{"hour": 2, "minute": 1}
